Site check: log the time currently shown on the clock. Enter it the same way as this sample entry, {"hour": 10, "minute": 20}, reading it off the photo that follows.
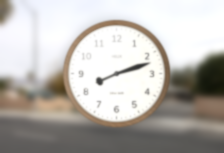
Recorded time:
{"hour": 8, "minute": 12}
